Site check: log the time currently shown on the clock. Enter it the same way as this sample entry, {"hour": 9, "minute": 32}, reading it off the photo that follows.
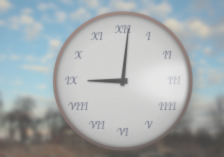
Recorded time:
{"hour": 9, "minute": 1}
